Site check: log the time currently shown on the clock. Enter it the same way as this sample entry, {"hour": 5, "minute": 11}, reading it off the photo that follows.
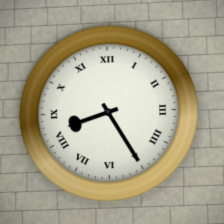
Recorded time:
{"hour": 8, "minute": 25}
